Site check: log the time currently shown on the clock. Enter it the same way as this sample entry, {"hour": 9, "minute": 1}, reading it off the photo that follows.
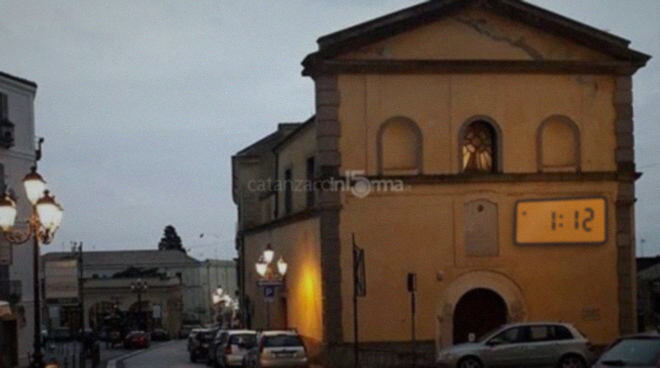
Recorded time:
{"hour": 1, "minute": 12}
